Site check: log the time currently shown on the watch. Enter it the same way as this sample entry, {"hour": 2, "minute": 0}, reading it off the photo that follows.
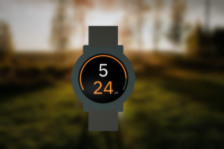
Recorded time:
{"hour": 5, "minute": 24}
